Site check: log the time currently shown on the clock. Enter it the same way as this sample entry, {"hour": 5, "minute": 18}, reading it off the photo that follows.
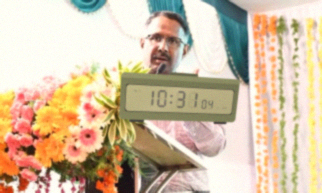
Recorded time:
{"hour": 10, "minute": 31}
